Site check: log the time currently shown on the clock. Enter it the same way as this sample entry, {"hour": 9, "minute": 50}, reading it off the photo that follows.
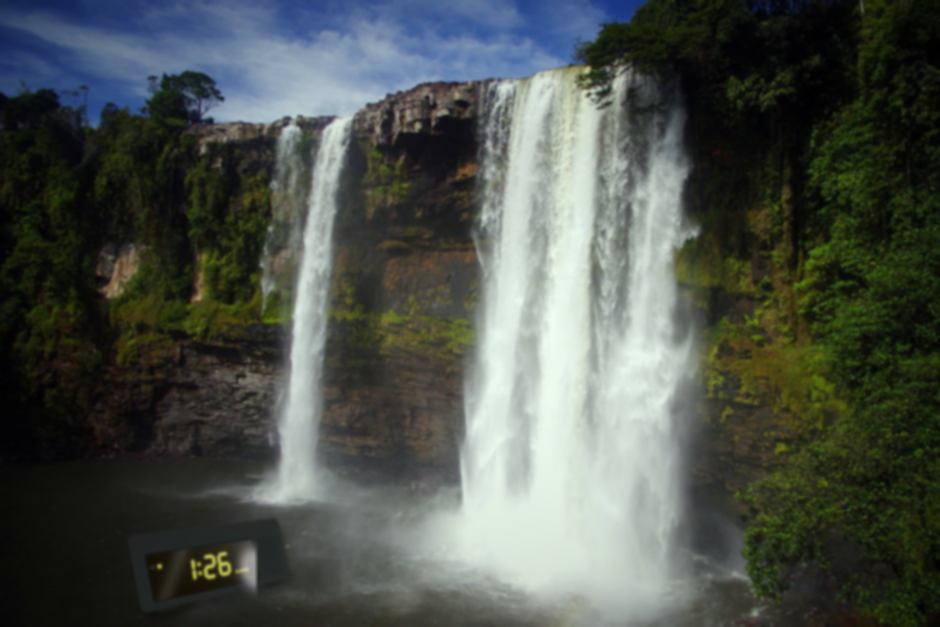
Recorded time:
{"hour": 1, "minute": 26}
